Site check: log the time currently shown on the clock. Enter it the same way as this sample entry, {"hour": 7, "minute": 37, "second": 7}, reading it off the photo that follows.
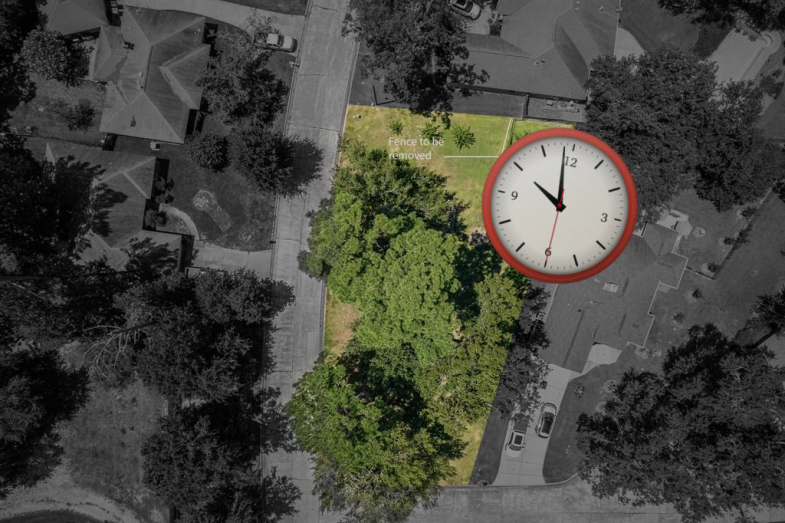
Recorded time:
{"hour": 9, "minute": 58, "second": 30}
